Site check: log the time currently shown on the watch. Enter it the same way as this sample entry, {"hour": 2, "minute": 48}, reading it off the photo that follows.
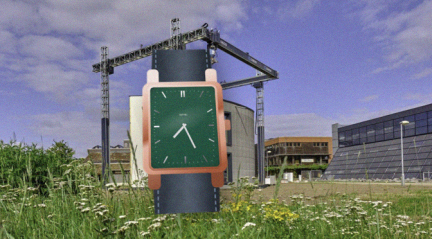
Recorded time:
{"hour": 7, "minute": 26}
